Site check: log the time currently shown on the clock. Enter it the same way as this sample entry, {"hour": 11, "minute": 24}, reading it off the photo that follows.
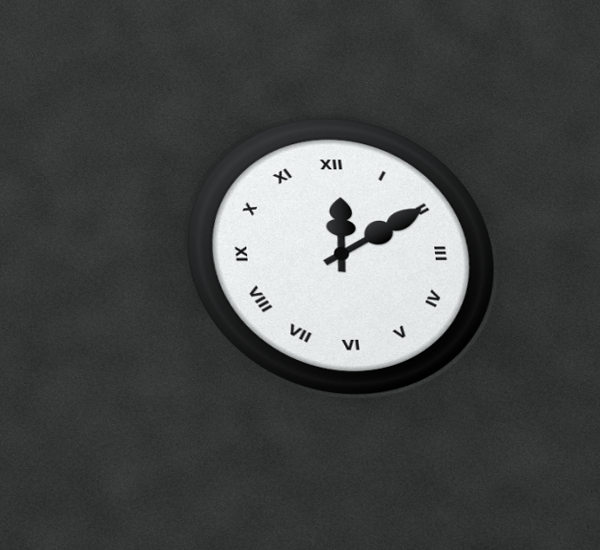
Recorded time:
{"hour": 12, "minute": 10}
